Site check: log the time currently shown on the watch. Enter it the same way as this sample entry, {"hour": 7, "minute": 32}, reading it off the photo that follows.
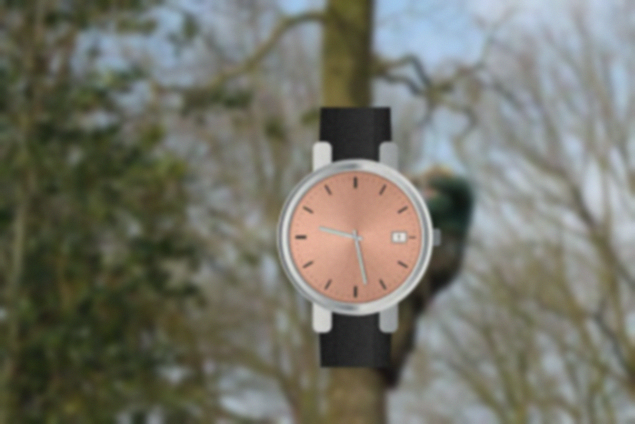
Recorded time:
{"hour": 9, "minute": 28}
